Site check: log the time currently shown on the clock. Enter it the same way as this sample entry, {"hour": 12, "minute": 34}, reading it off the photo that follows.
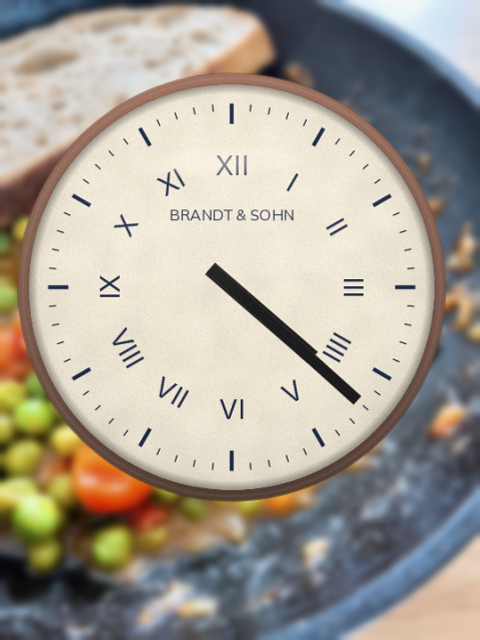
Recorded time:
{"hour": 4, "minute": 22}
